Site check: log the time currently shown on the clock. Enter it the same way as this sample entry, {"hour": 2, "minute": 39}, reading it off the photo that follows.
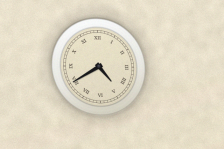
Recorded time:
{"hour": 4, "minute": 40}
